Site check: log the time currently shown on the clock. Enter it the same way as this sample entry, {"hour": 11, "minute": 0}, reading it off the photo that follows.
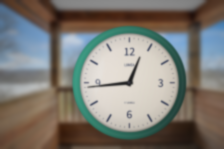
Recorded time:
{"hour": 12, "minute": 44}
